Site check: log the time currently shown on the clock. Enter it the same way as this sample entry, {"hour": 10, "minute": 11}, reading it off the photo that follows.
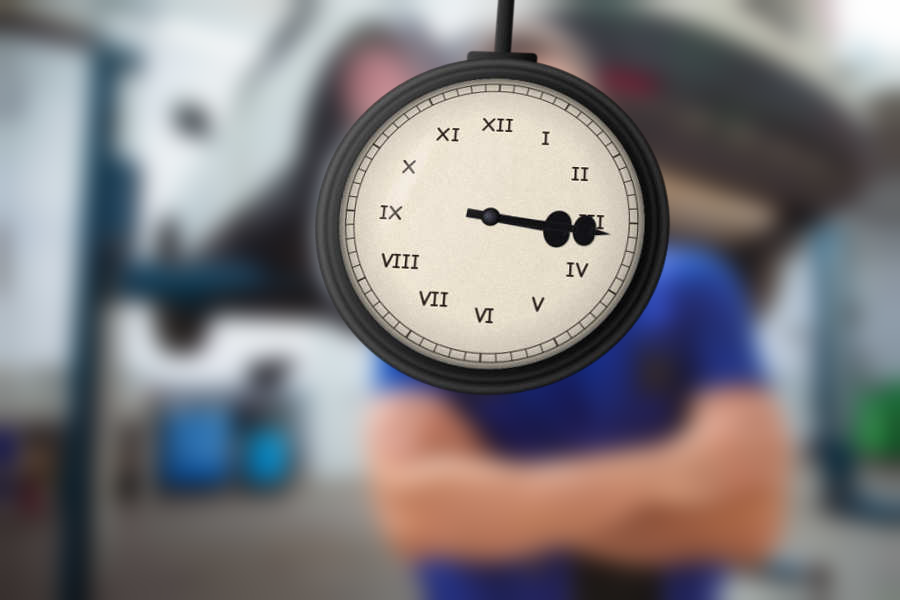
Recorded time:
{"hour": 3, "minute": 16}
